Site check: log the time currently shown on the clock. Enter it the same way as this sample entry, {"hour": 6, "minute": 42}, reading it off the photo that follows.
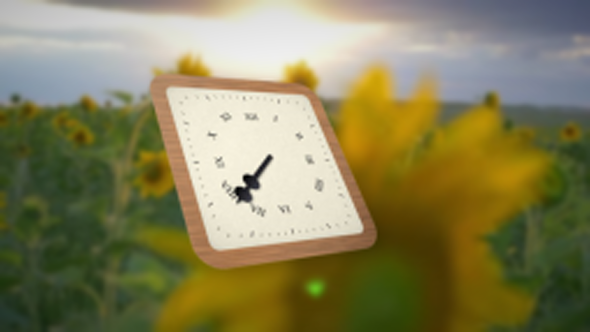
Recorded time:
{"hour": 7, "minute": 38}
